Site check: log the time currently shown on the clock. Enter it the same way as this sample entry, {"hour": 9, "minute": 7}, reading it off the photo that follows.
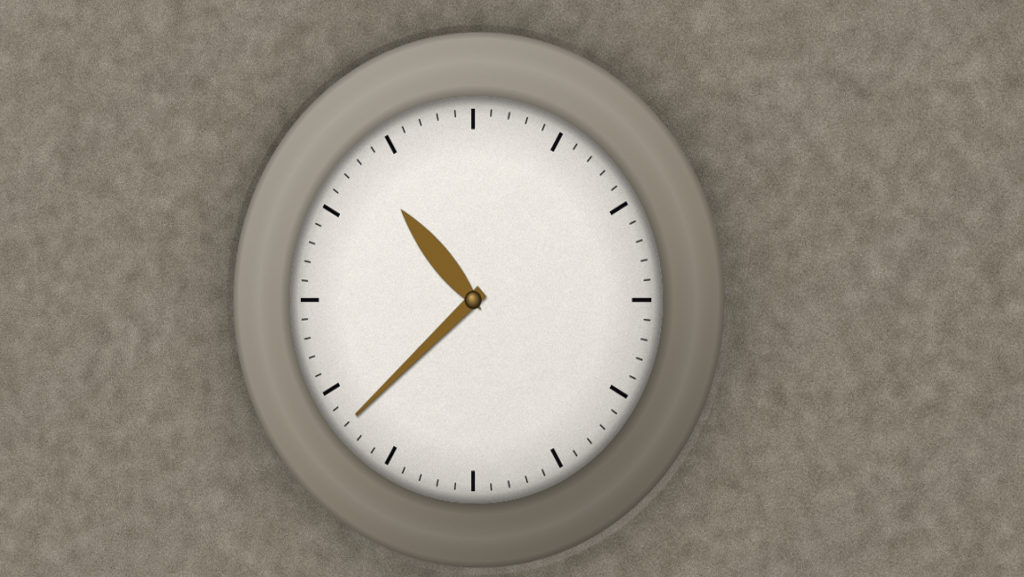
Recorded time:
{"hour": 10, "minute": 38}
